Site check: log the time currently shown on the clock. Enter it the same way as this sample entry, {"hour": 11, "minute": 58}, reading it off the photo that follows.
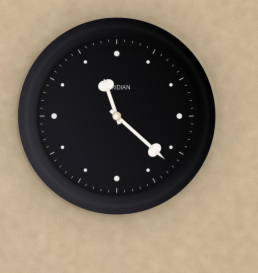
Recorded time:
{"hour": 11, "minute": 22}
